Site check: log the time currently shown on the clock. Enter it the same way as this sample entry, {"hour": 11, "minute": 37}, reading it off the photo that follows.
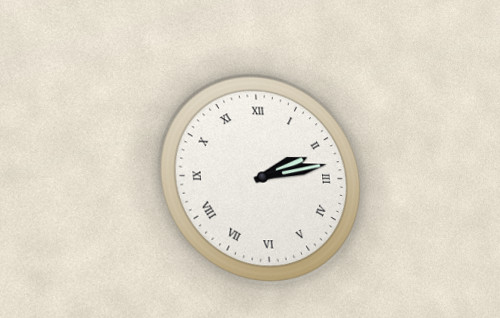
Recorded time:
{"hour": 2, "minute": 13}
